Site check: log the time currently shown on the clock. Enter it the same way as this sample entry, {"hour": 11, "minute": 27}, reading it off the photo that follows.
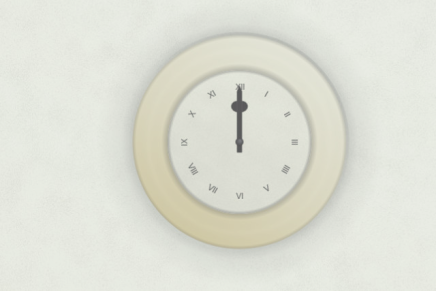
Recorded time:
{"hour": 12, "minute": 0}
